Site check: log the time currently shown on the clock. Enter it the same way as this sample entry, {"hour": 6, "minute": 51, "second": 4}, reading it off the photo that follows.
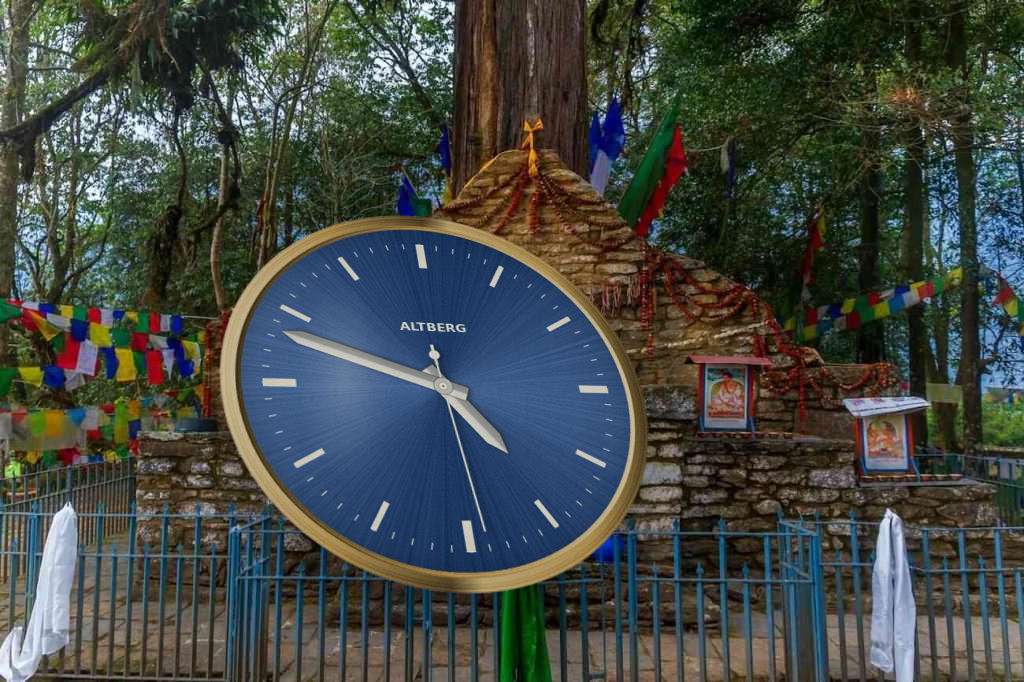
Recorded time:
{"hour": 4, "minute": 48, "second": 29}
